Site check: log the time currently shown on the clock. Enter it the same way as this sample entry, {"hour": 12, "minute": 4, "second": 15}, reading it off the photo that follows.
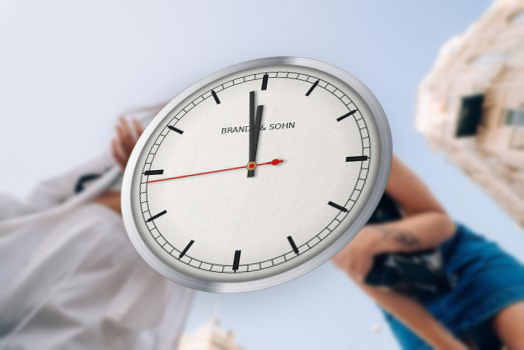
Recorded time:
{"hour": 11, "minute": 58, "second": 44}
